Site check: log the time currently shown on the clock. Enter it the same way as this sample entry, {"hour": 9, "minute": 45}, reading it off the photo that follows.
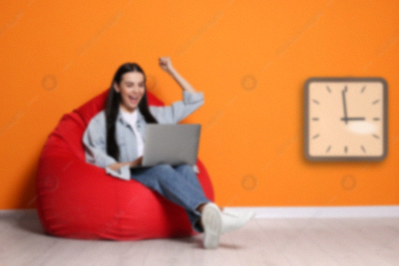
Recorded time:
{"hour": 2, "minute": 59}
